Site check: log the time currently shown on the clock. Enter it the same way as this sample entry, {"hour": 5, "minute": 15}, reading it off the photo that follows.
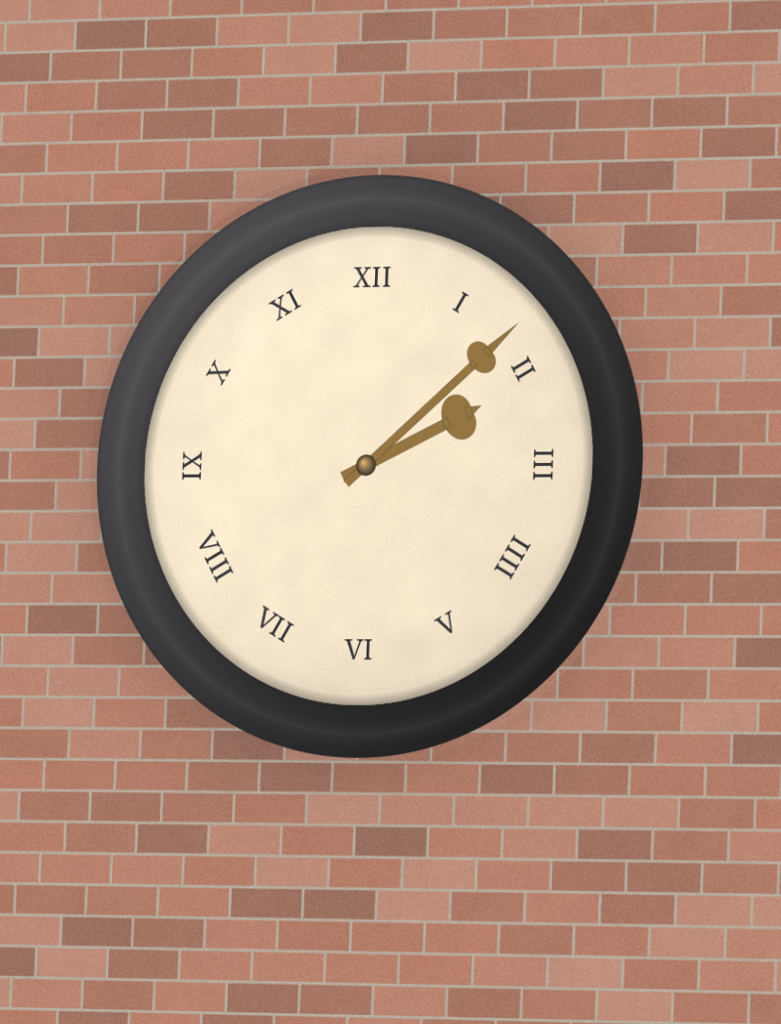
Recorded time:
{"hour": 2, "minute": 8}
